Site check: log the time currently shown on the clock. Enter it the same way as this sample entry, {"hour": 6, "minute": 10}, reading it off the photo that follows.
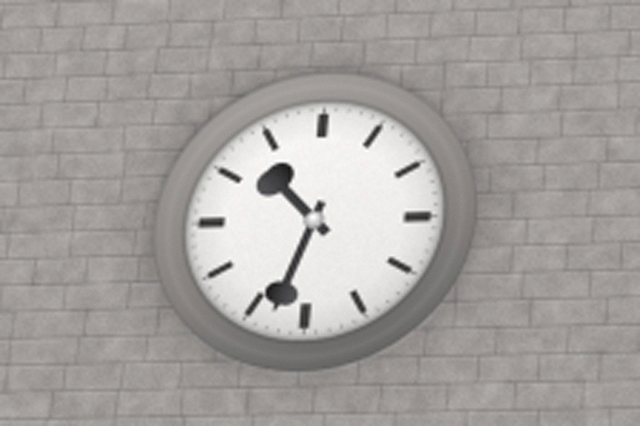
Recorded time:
{"hour": 10, "minute": 33}
